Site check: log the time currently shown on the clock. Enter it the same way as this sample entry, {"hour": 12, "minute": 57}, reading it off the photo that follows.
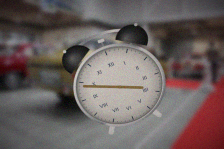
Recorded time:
{"hour": 3, "minute": 49}
